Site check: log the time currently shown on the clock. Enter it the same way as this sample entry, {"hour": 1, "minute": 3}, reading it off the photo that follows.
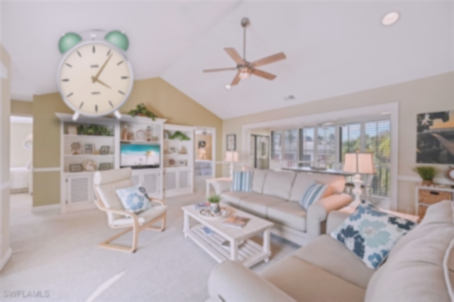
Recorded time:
{"hour": 4, "minute": 6}
